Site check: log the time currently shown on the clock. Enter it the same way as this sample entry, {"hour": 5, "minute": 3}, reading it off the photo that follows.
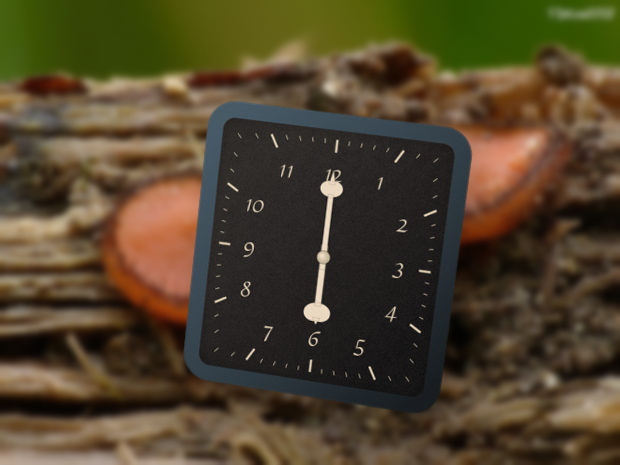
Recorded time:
{"hour": 6, "minute": 0}
